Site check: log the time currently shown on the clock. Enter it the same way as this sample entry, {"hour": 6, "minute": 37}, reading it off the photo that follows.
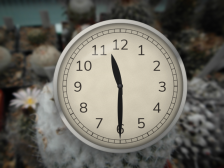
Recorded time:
{"hour": 11, "minute": 30}
